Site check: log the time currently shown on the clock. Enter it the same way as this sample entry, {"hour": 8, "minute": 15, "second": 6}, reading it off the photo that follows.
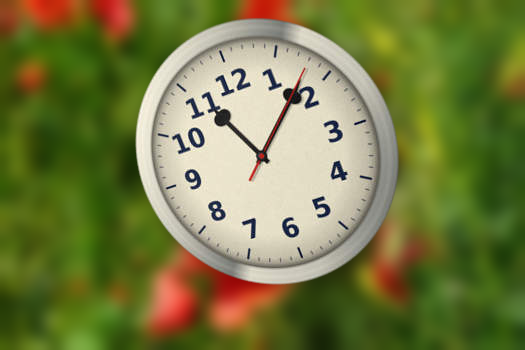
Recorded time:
{"hour": 11, "minute": 8, "second": 8}
